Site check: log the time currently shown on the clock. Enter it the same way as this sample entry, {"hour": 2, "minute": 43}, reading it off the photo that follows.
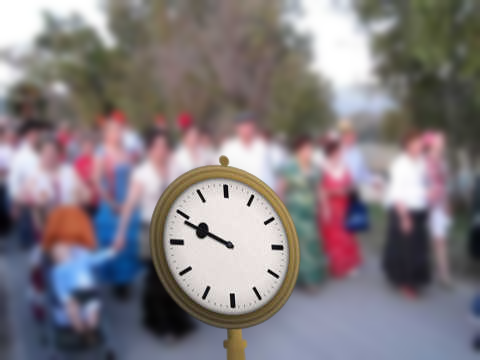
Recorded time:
{"hour": 9, "minute": 49}
